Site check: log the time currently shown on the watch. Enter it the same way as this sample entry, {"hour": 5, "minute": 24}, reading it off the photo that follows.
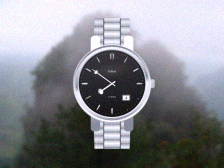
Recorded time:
{"hour": 7, "minute": 51}
